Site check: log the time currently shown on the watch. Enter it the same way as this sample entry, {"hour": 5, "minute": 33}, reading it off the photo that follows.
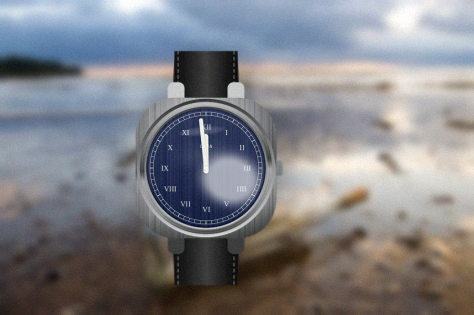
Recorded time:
{"hour": 11, "minute": 59}
